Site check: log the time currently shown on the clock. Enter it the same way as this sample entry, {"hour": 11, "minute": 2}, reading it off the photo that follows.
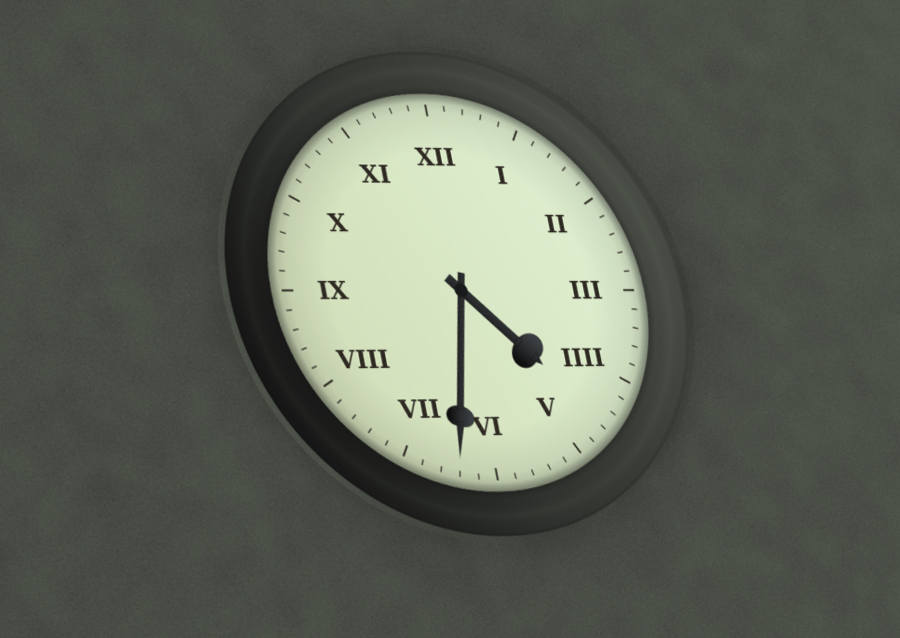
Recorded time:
{"hour": 4, "minute": 32}
